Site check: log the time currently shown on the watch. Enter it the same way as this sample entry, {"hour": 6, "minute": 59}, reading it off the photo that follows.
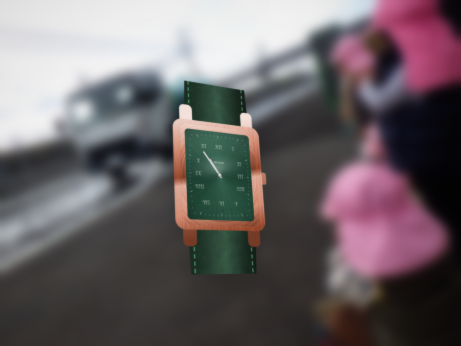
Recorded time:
{"hour": 10, "minute": 54}
